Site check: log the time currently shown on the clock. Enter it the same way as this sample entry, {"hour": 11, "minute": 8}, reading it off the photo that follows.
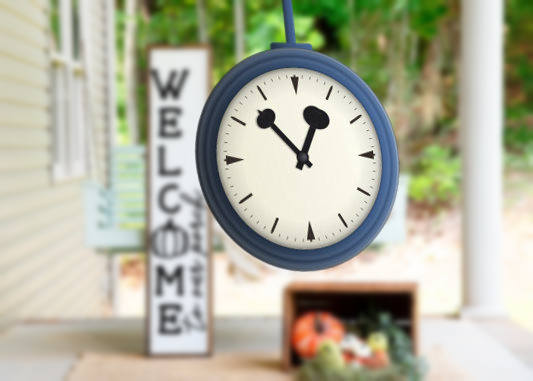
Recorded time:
{"hour": 12, "minute": 53}
